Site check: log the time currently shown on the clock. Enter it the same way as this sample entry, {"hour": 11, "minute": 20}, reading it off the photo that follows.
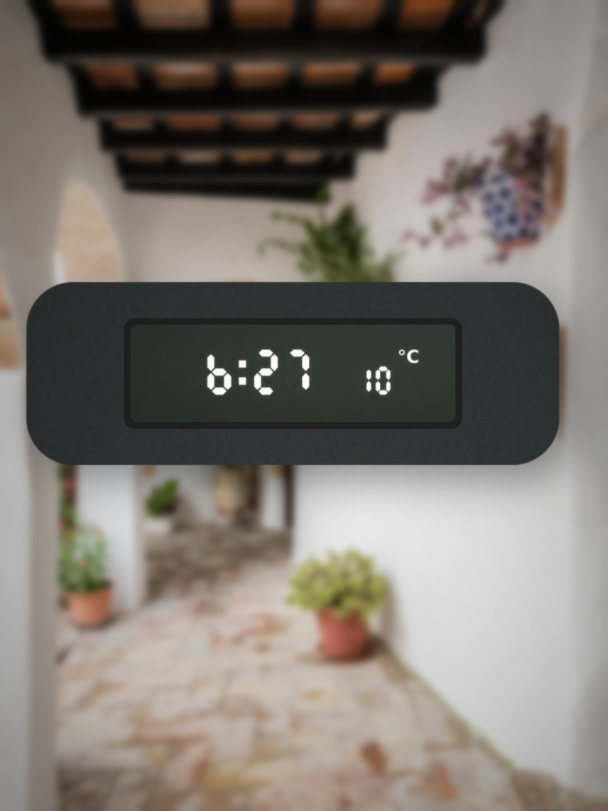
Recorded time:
{"hour": 6, "minute": 27}
